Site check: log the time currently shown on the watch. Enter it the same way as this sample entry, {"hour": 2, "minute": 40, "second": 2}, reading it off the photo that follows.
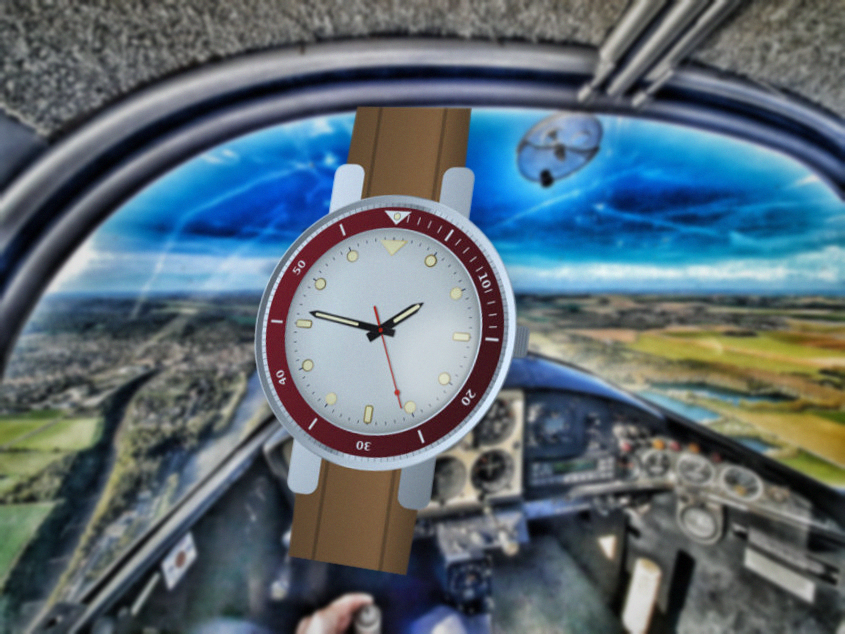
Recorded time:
{"hour": 1, "minute": 46, "second": 26}
